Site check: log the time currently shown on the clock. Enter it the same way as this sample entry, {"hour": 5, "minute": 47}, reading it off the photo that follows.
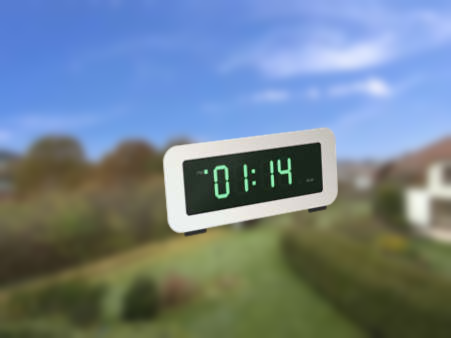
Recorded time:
{"hour": 1, "minute": 14}
